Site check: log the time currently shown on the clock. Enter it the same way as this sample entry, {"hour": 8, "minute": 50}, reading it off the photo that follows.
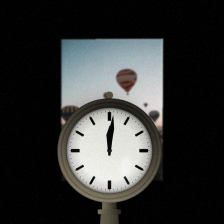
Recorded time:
{"hour": 12, "minute": 1}
